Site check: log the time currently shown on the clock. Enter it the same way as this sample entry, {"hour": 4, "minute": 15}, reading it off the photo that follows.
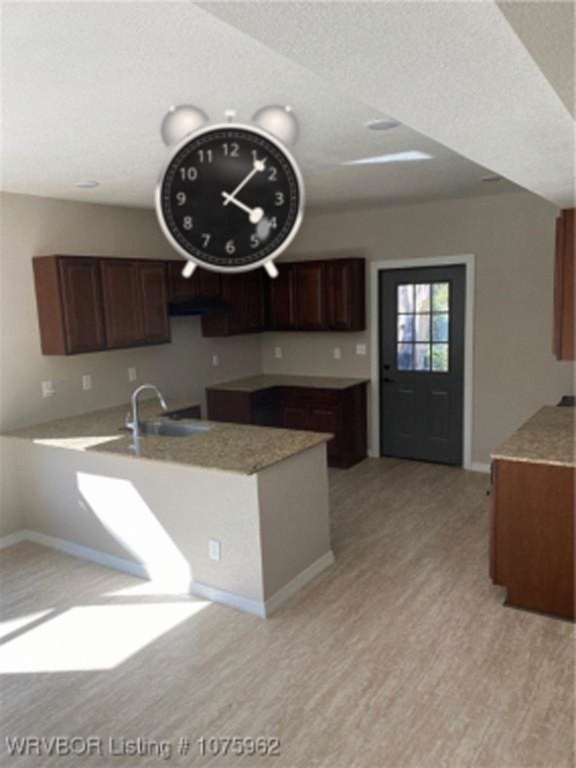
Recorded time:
{"hour": 4, "minute": 7}
